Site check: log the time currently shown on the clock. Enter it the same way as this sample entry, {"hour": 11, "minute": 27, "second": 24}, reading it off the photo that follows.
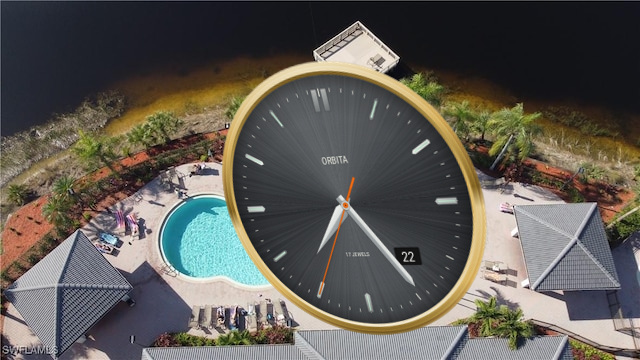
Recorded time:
{"hour": 7, "minute": 24, "second": 35}
